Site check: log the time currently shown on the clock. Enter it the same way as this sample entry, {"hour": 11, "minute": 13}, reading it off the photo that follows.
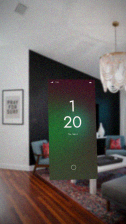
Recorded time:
{"hour": 1, "minute": 20}
